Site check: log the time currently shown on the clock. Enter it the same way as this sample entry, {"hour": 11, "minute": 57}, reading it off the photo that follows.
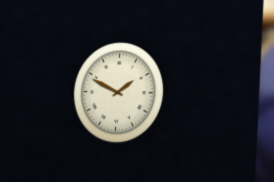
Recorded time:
{"hour": 1, "minute": 49}
